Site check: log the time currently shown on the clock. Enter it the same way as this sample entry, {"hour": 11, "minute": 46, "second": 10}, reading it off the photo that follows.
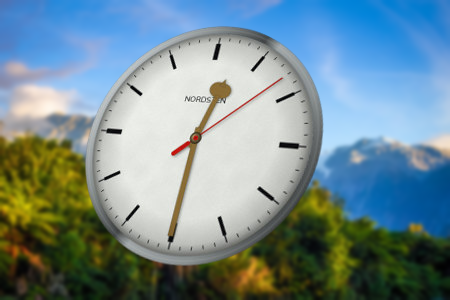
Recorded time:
{"hour": 12, "minute": 30, "second": 8}
